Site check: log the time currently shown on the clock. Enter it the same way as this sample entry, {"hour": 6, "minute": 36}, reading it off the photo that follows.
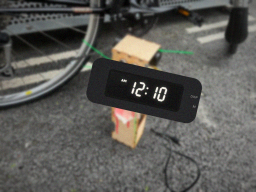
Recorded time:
{"hour": 12, "minute": 10}
